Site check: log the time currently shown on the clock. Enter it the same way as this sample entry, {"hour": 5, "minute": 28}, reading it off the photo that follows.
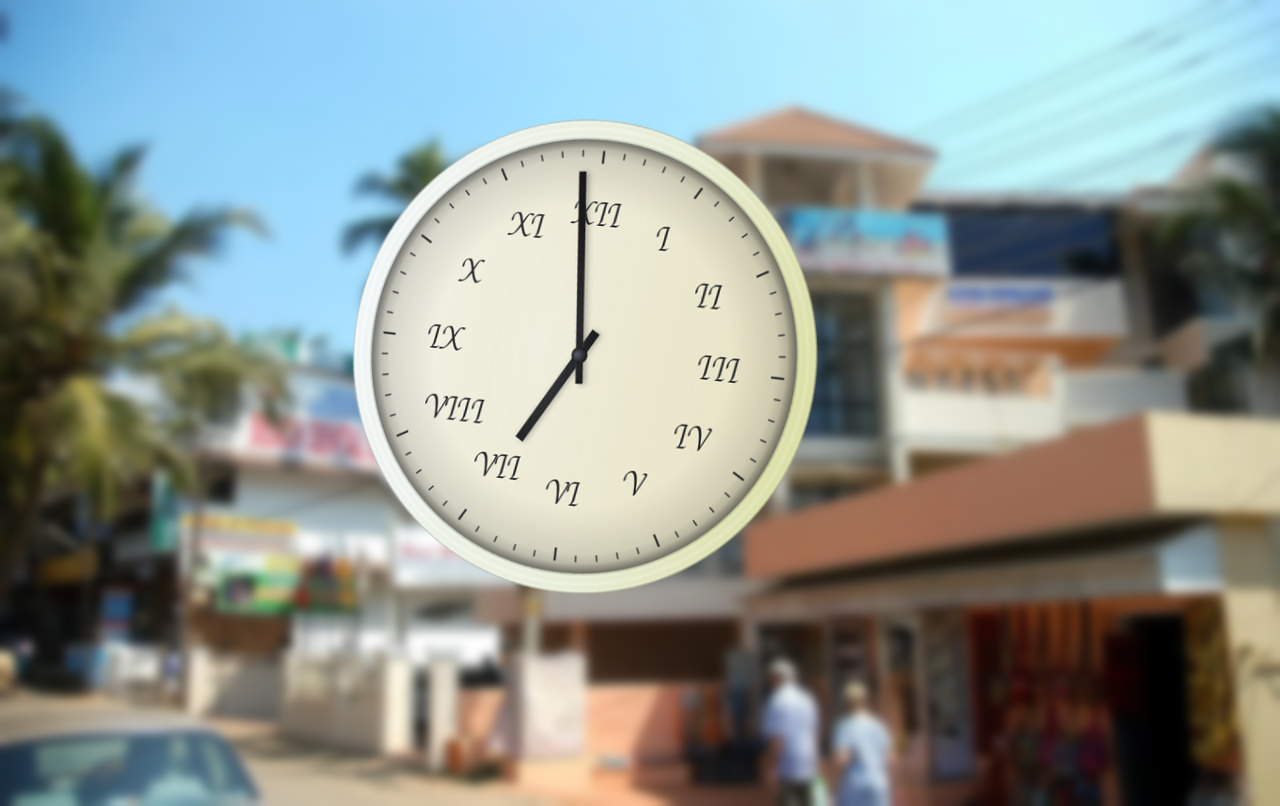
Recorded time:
{"hour": 6, "minute": 59}
